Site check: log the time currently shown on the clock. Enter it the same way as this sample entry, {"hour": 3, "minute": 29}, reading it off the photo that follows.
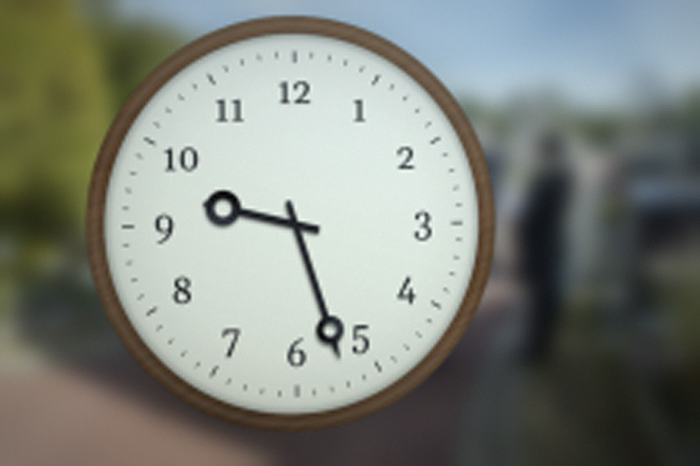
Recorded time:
{"hour": 9, "minute": 27}
